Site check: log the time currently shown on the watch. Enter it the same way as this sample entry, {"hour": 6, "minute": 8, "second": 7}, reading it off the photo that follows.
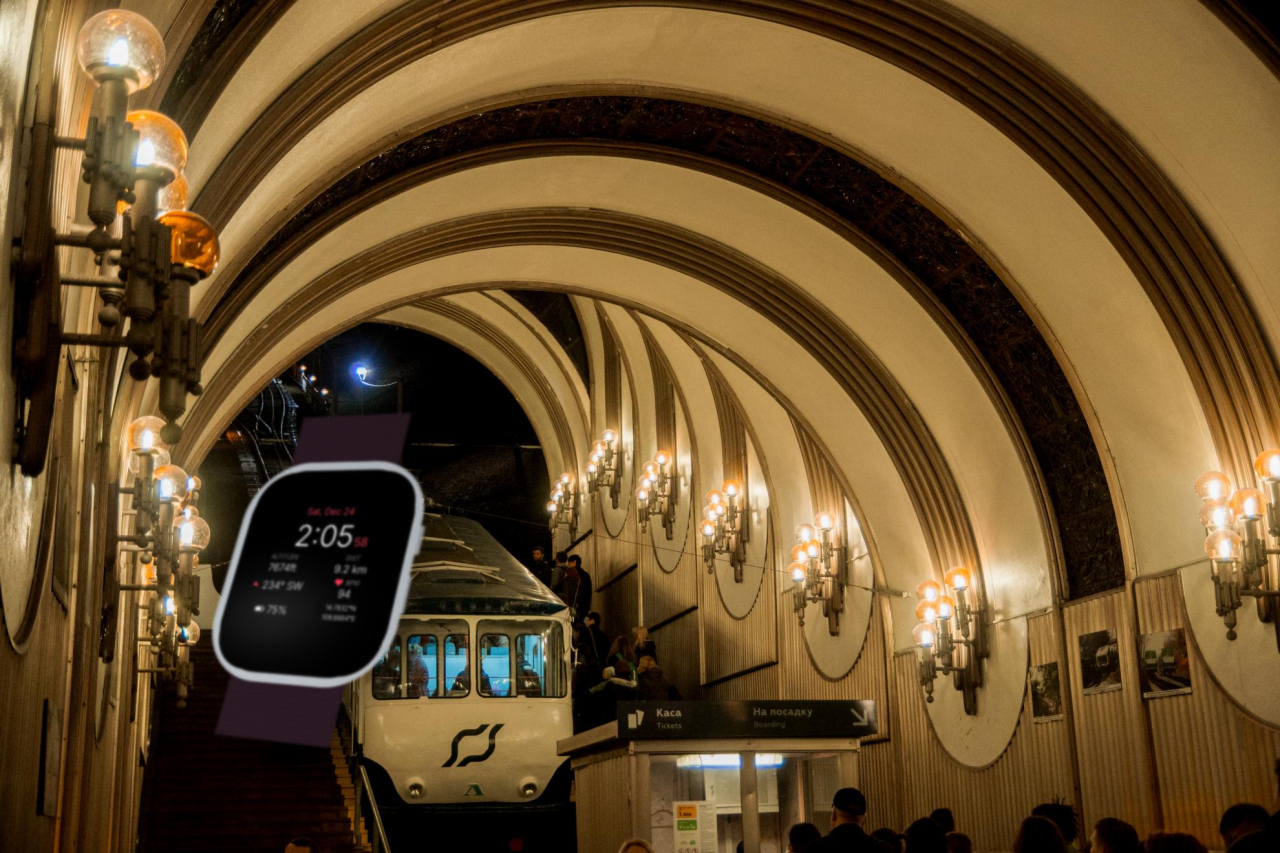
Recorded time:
{"hour": 2, "minute": 5, "second": 58}
